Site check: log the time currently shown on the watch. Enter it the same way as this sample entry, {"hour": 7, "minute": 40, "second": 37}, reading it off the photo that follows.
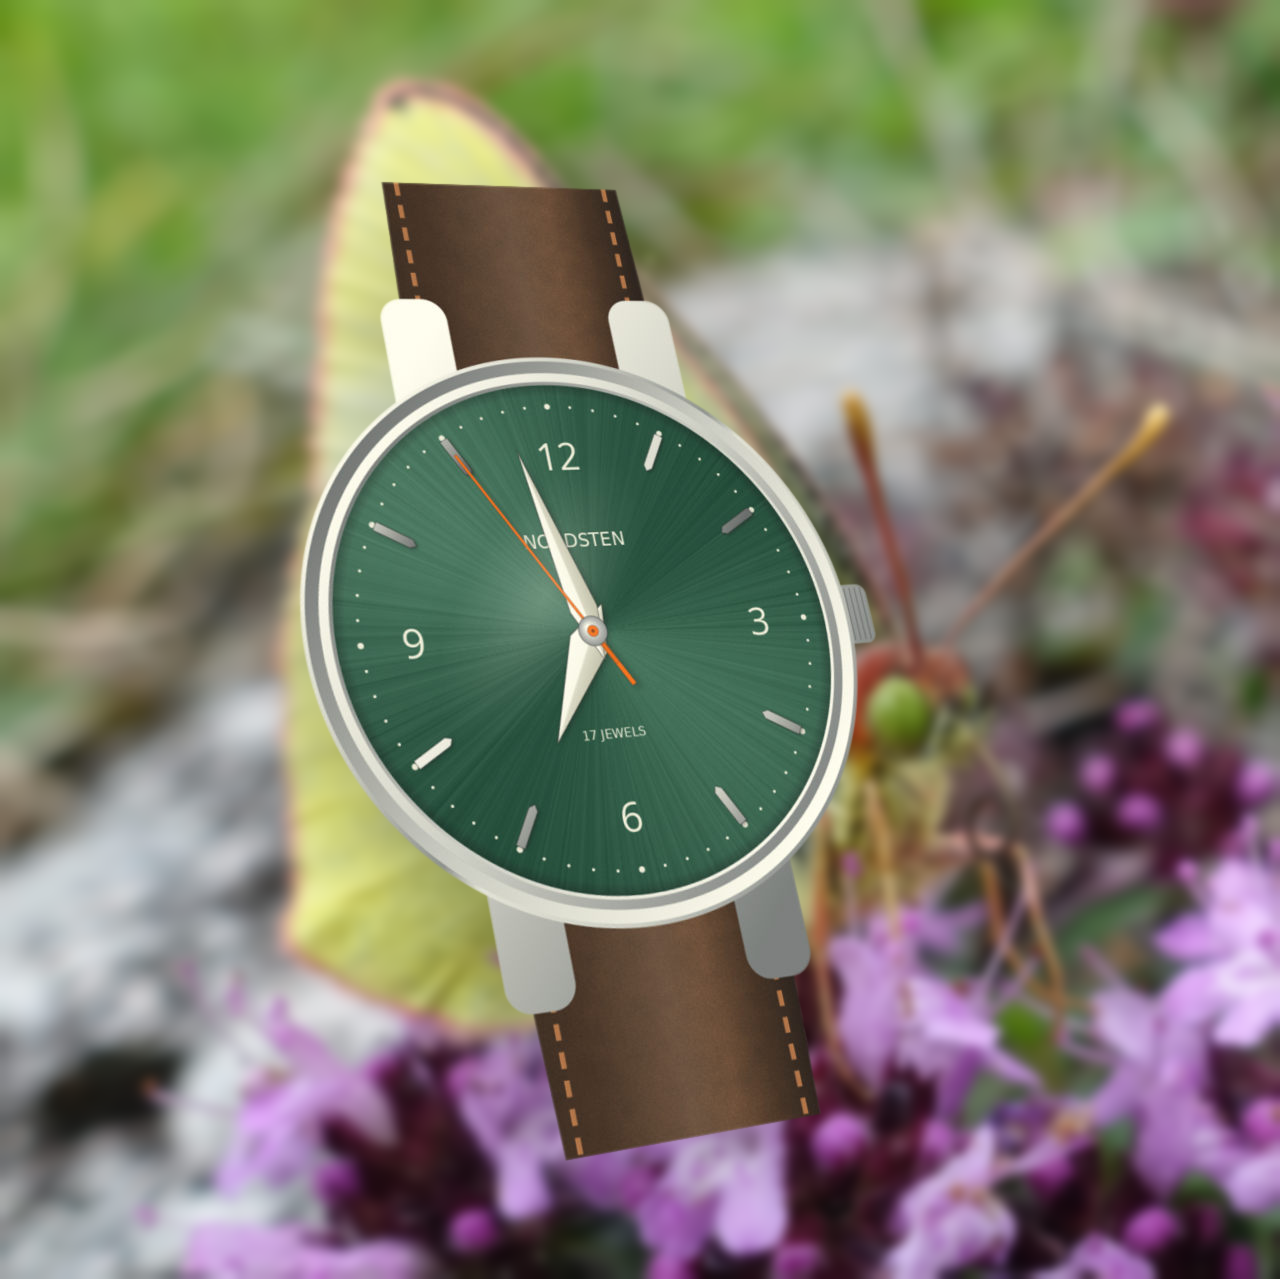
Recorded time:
{"hour": 6, "minute": 57, "second": 55}
